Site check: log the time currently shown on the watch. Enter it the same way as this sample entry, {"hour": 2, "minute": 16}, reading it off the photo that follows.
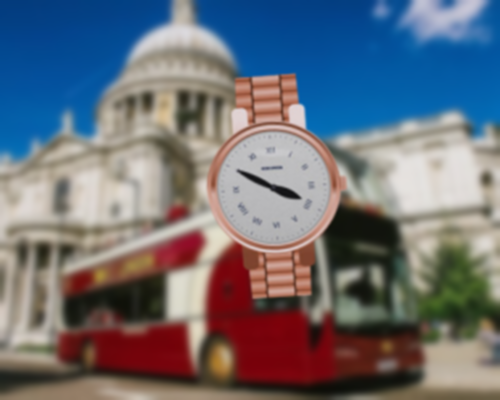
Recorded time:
{"hour": 3, "minute": 50}
